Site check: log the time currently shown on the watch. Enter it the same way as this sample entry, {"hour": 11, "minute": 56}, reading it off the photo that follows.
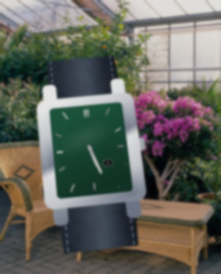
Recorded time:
{"hour": 5, "minute": 27}
